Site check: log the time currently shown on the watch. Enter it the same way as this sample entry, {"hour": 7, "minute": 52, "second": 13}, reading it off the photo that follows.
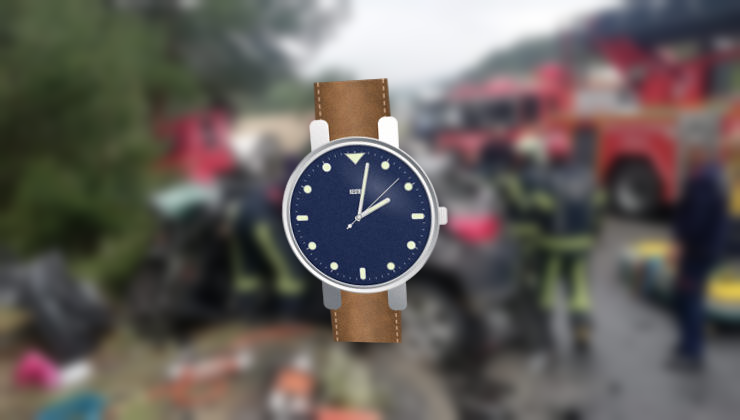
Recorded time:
{"hour": 2, "minute": 2, "second": 8}
